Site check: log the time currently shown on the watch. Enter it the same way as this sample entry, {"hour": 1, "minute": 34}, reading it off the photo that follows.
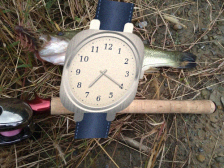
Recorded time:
{"hour": 7, "minute": 20}
